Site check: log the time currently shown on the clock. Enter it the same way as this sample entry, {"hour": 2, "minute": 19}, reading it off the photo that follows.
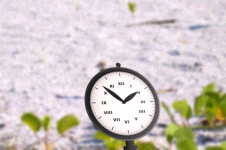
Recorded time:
{"hour": 1, "minute": 52}
